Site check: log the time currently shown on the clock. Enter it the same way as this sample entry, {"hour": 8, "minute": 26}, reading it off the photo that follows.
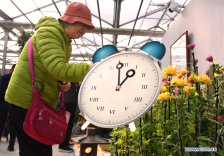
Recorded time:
{"hour": 12, "minute": 58}
